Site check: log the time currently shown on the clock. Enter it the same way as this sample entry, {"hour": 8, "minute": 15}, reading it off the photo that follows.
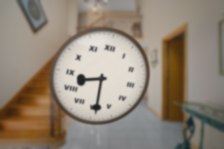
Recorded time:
{"hour": 8, "minute": 29}
